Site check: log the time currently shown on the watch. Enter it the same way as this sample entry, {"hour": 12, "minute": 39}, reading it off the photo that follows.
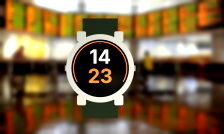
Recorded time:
{"hour": 14, "minute": 23}
